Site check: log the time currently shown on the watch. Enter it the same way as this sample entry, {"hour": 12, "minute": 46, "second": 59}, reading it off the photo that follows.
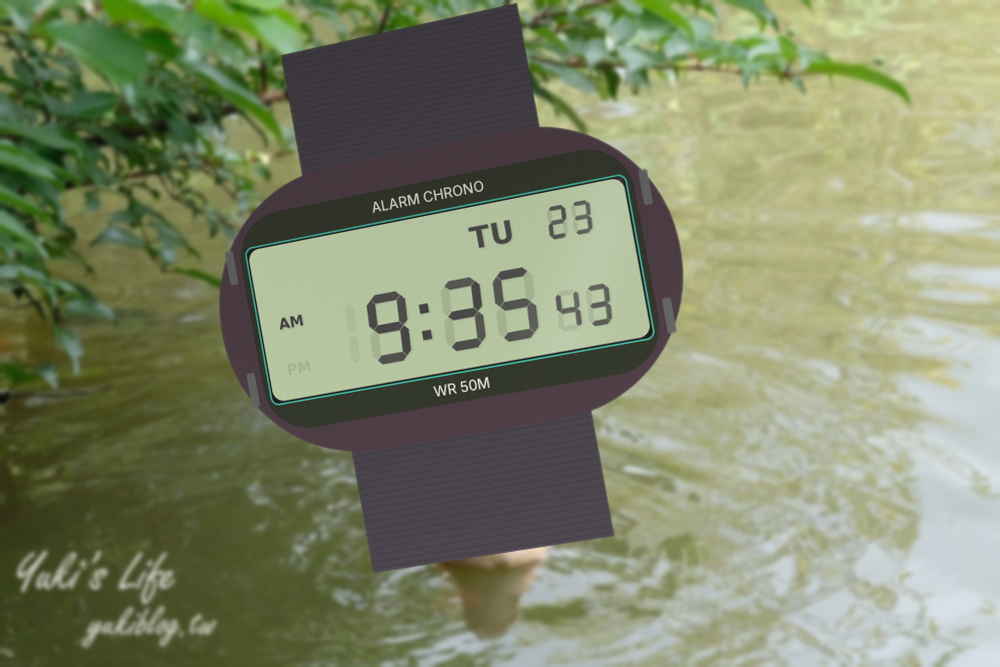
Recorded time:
{"hour": 9, "minute": 35, "second": 43}
